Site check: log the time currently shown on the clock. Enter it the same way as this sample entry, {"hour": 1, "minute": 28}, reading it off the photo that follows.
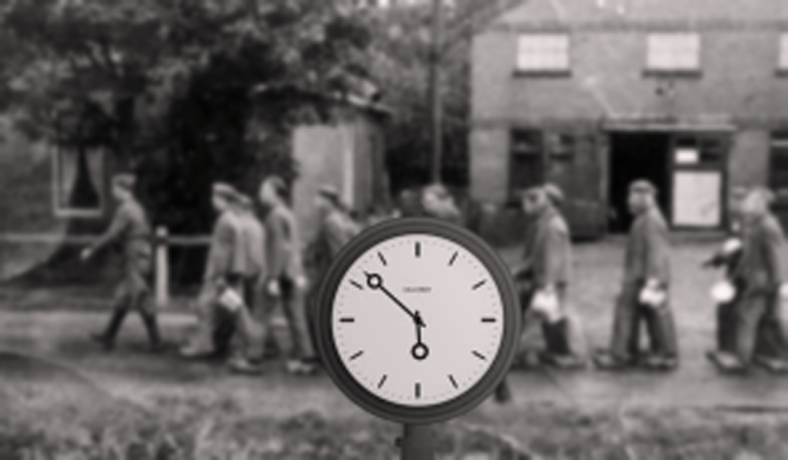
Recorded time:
{"hour": 5, "minute": 52}
